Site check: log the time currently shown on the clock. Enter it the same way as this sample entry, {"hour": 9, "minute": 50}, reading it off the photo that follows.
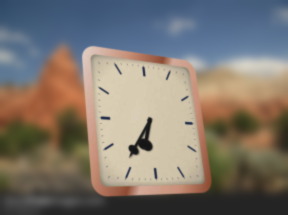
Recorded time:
{"hour": 6, "minute": 36}
